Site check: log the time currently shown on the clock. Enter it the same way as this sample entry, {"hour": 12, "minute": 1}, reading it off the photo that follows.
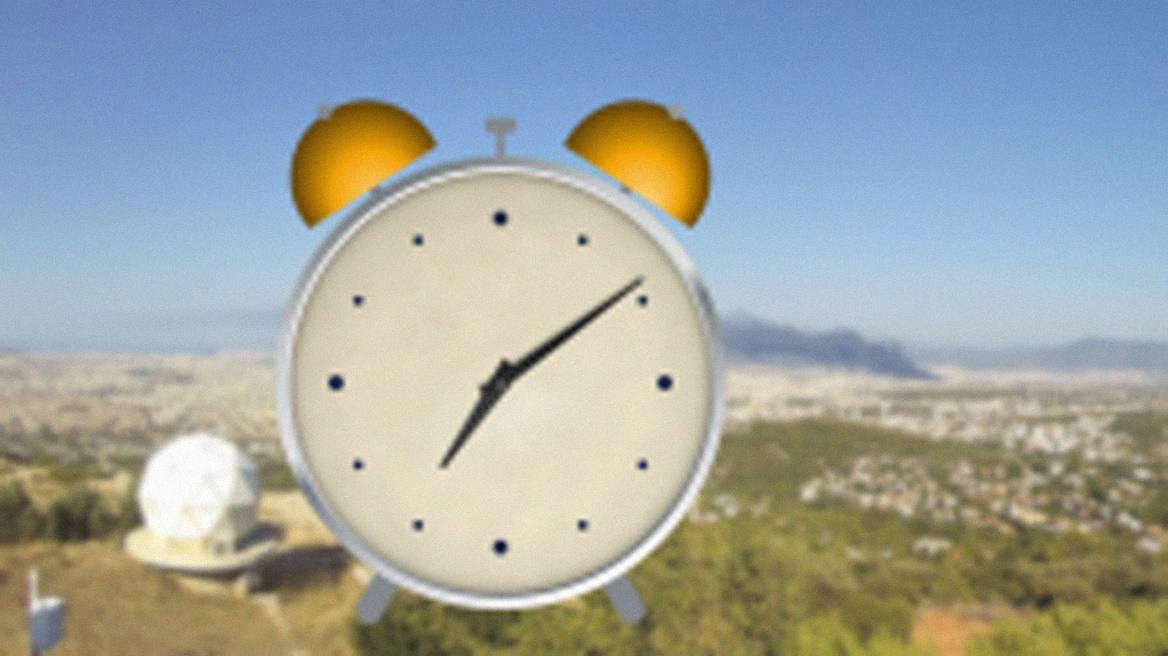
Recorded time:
{"hour": 7, "minute": 9}
